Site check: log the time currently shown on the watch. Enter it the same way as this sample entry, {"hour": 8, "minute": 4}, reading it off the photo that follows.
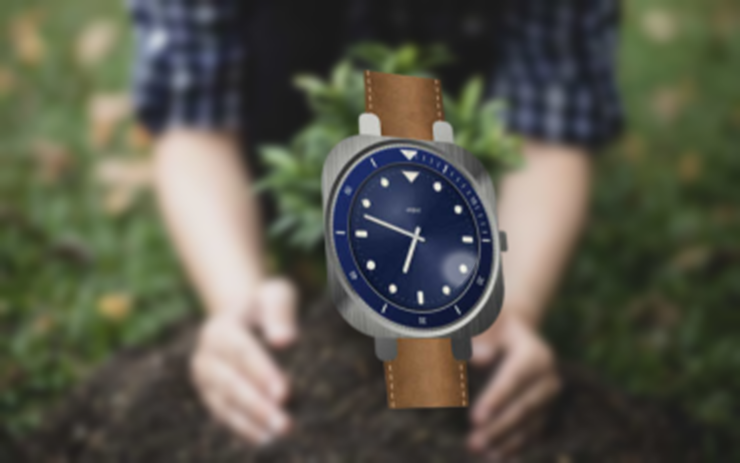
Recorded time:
{"hour": 6, "minute": 48}
